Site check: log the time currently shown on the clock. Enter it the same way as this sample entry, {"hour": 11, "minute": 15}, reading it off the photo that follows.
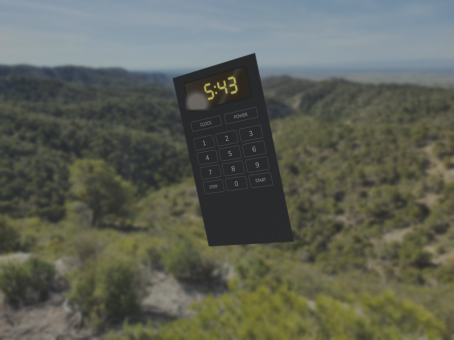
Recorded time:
{"hour": 5, "minute": 43}
